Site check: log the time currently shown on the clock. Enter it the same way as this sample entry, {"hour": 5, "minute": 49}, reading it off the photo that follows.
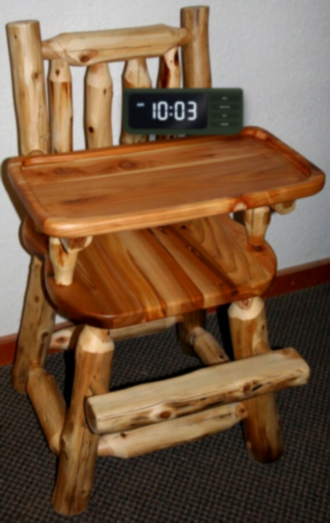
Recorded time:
{"hour": 10, "minute": 3}
